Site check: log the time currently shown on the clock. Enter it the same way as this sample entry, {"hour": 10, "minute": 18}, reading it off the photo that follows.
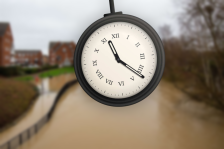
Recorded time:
{"hour": 11, "minute": 22}
